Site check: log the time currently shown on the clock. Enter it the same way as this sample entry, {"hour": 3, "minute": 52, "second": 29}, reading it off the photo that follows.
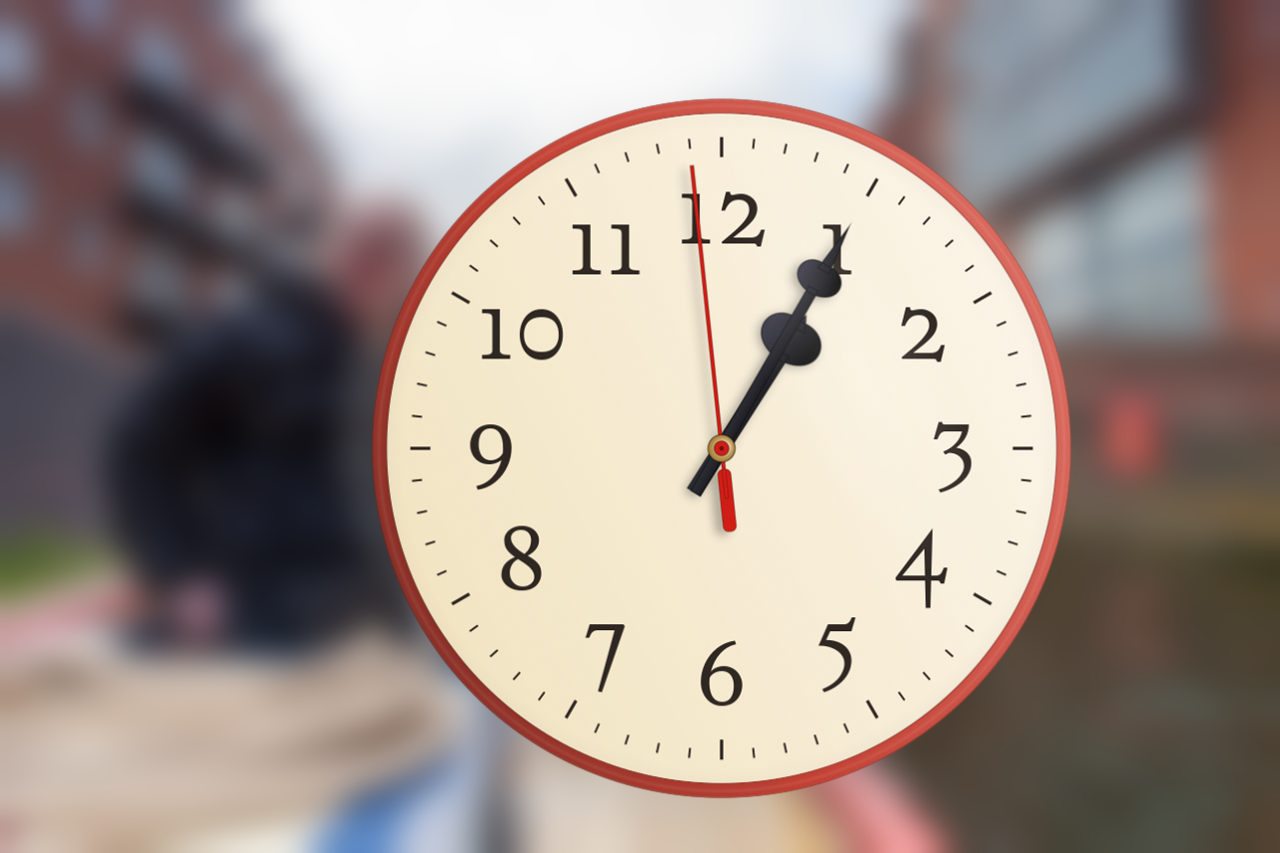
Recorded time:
{"hour": 1, "minute": 4, "second": 59}
